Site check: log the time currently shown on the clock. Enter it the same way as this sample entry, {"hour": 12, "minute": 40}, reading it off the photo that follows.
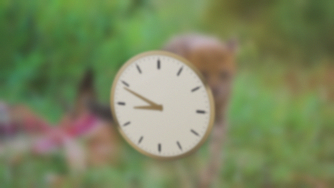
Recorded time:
{"hour": 8, "minute": 49}
